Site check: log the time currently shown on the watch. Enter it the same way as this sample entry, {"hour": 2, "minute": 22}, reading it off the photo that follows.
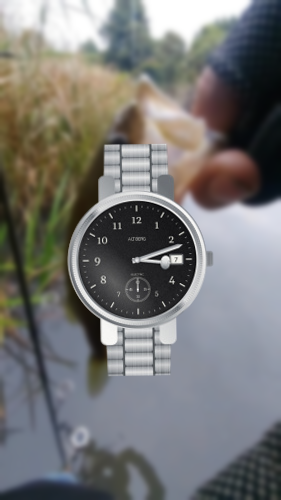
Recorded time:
{"hour": 3, "minute": 12}
